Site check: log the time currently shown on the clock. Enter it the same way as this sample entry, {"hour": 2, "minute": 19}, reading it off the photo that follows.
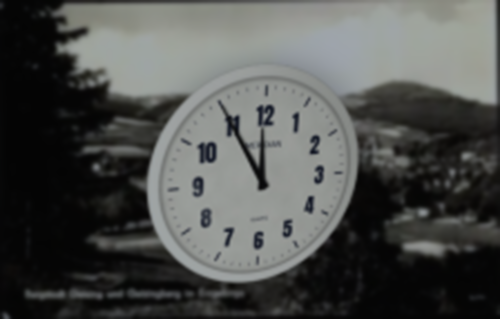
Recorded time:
{"hour": 11, "minute": 55}
